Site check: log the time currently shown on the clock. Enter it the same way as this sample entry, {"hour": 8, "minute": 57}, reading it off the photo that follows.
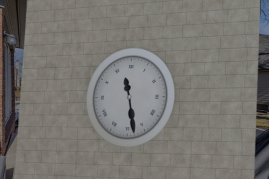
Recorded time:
{"hour": 11, "minute": 28}
